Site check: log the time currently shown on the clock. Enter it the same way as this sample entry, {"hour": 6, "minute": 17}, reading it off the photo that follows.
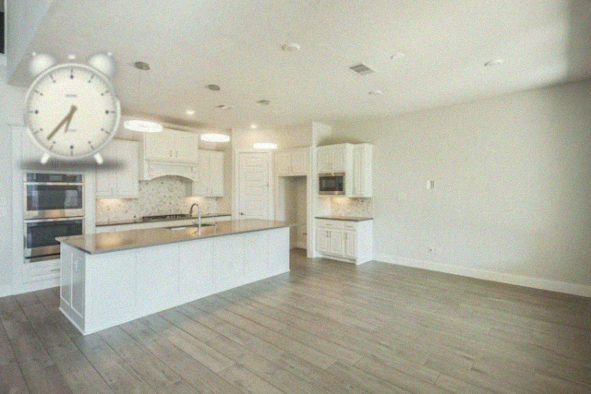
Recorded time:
{"hour": 6, "minute": 37}
